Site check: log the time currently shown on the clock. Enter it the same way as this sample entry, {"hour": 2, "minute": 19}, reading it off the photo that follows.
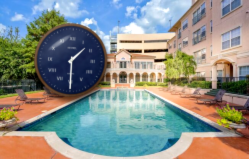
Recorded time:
{"hour": 1, "minute": 30}
